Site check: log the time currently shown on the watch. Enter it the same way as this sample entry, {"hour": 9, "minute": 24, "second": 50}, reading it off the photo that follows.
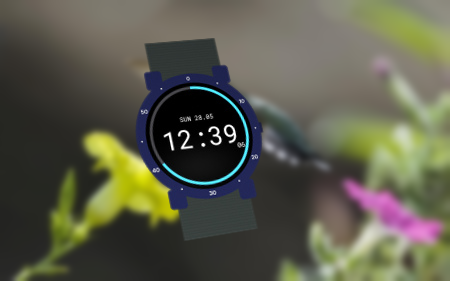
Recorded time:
{"hour": 12, "minute": 39, "second": 6}
